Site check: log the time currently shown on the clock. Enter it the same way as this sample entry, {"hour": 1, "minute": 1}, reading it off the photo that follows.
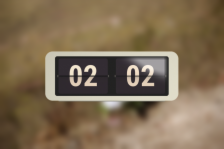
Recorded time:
{"hour": 2, "minute": 2}
